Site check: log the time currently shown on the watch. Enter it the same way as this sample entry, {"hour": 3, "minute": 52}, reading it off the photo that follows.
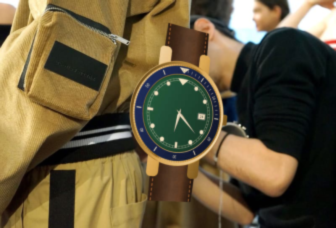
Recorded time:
{"hour": 6, "minute": 22}
